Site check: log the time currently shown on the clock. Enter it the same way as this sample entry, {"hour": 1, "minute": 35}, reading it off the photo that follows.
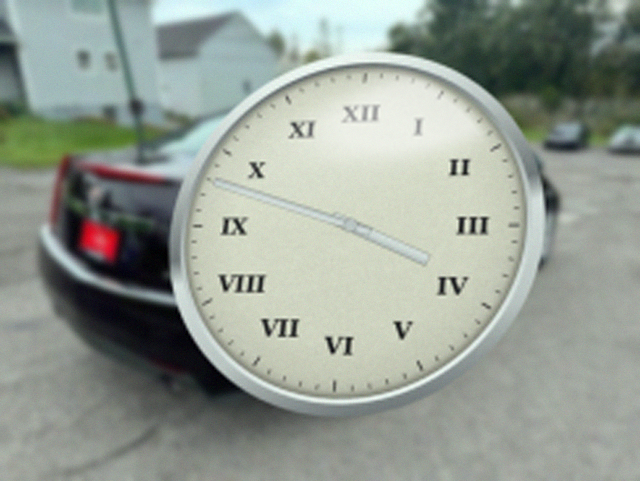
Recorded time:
{"hour": 3, "minute": 48}
